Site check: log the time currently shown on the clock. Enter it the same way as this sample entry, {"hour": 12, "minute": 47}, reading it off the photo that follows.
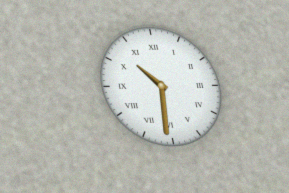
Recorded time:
{"hour": 10, "minute": 31}
